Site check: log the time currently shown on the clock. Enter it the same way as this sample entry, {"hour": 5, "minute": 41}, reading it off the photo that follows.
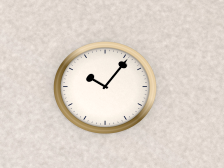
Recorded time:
{"hour": 10, "minute": 6}
